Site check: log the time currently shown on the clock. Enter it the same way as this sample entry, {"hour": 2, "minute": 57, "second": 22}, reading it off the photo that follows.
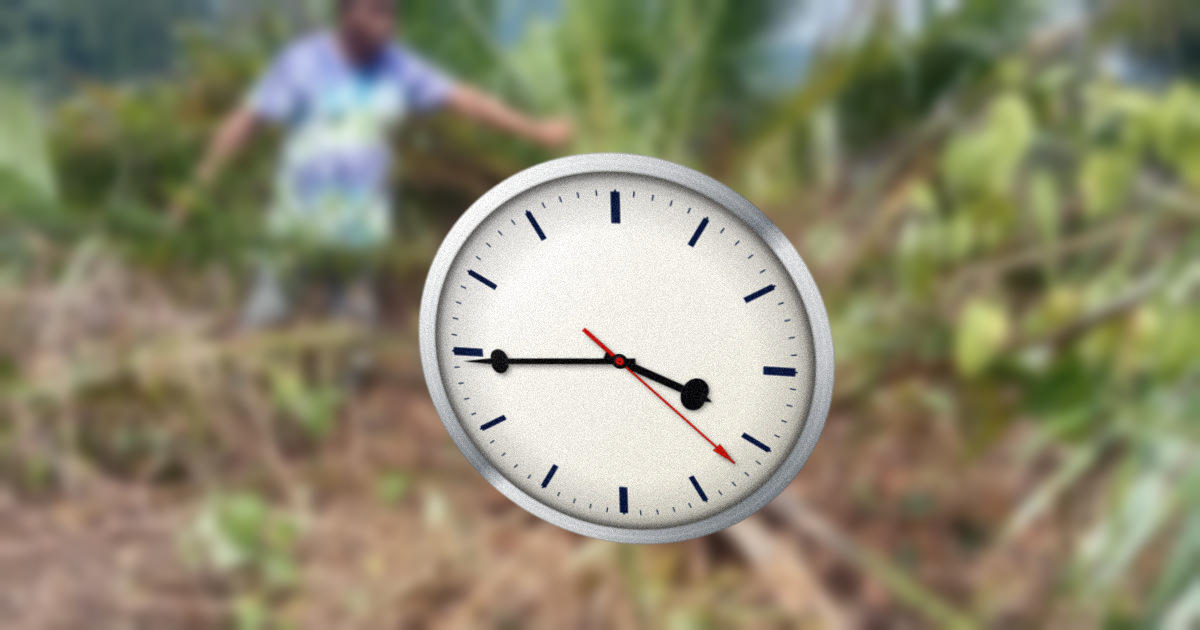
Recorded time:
{"hour": 3, "minute": 44, "second": 22}
